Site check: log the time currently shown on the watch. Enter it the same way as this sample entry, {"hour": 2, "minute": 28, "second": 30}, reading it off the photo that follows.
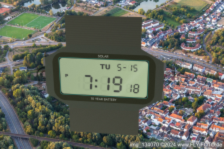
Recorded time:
{"hour": 7, "minute": 19, "second": 18}
